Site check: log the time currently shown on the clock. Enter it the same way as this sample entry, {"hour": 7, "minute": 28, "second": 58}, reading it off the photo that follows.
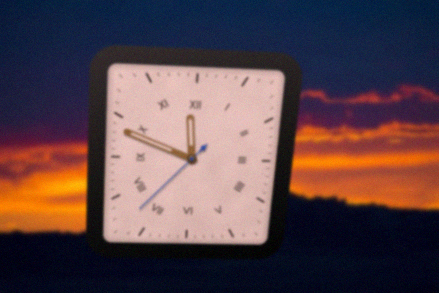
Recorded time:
{"hour": 11, "minute": 48, "second": 37}
